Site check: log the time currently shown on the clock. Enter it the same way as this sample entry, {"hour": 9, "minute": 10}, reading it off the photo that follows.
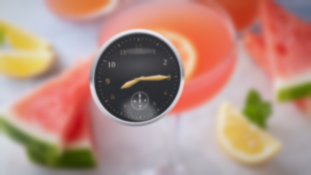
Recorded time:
{"hour": 8, "minute": 15}
